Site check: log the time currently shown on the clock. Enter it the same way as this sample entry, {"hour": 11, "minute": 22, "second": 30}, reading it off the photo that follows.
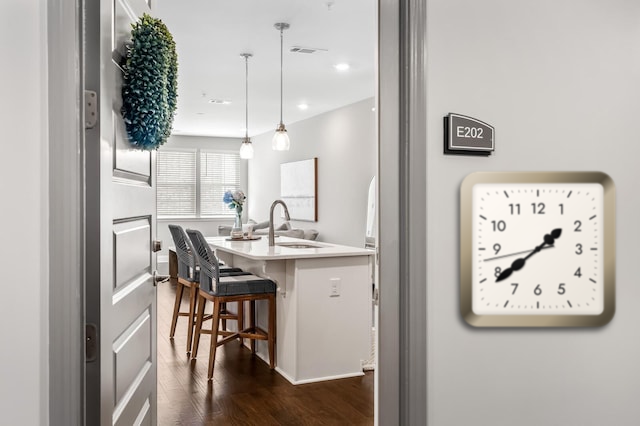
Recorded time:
{"hour": 1, "minute": 38, "second": 43}
